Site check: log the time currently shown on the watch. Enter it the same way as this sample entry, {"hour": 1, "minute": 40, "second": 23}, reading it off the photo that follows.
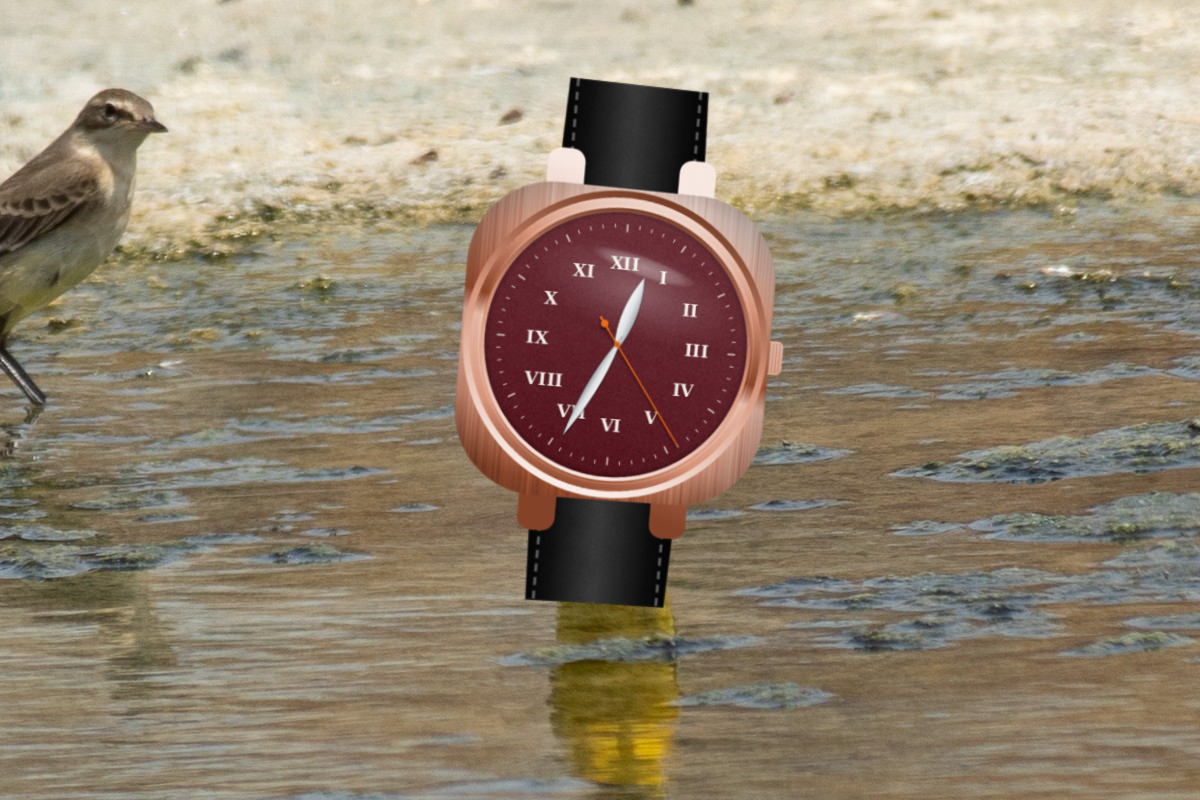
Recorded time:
{"hour": 12, "minute": 34, "second": 24}
